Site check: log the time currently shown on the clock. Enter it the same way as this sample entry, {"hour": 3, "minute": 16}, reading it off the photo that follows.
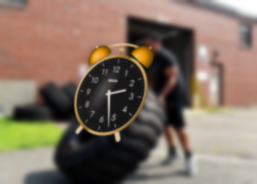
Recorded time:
{"hour": 2, "minute": 27}
